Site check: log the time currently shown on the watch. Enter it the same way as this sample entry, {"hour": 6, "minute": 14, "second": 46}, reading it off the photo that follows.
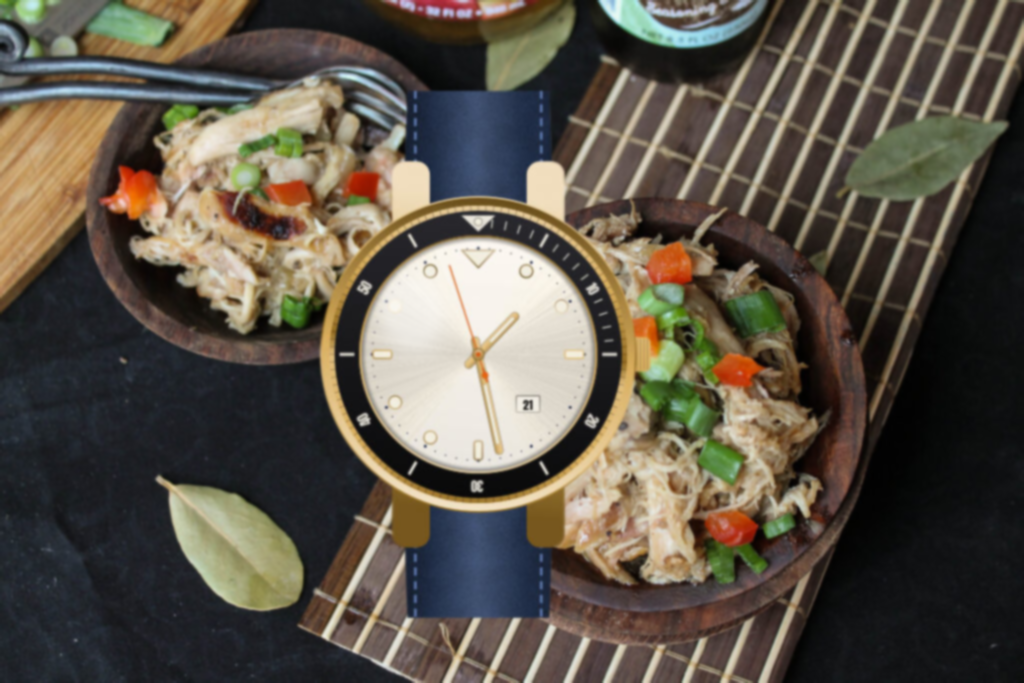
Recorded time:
{"hour": 1, "minute": 27, "second": 57}
